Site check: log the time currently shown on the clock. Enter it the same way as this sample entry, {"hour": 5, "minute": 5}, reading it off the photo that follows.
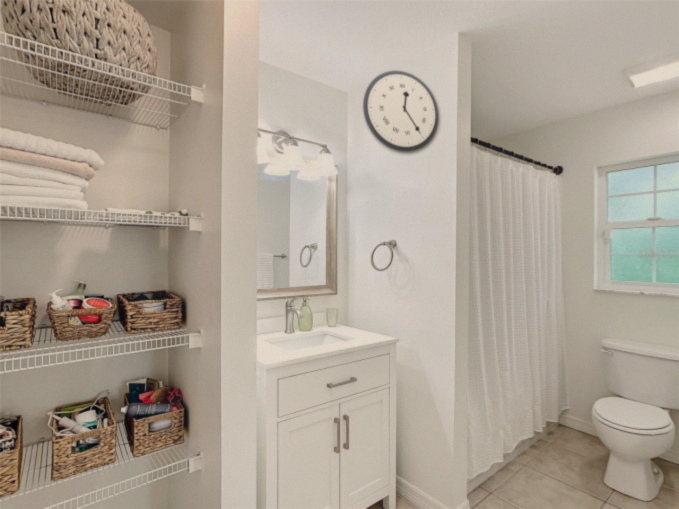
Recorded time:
{"hour": 12, "minute": 25}
